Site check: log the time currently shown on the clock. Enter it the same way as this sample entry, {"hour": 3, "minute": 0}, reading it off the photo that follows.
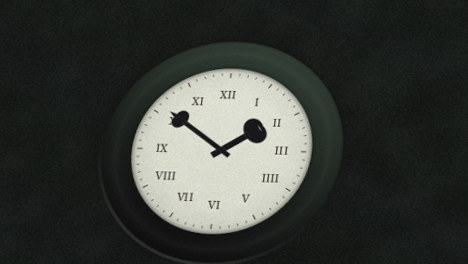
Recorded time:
{"hour": 1, "minute": 51}
